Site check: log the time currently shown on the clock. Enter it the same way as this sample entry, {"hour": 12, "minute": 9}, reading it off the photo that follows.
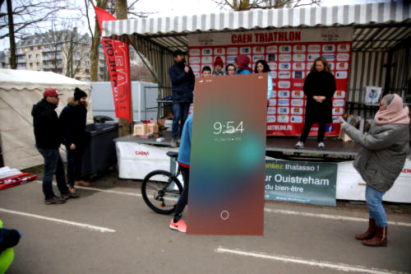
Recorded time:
{"hour": 9, "minute": 54}
